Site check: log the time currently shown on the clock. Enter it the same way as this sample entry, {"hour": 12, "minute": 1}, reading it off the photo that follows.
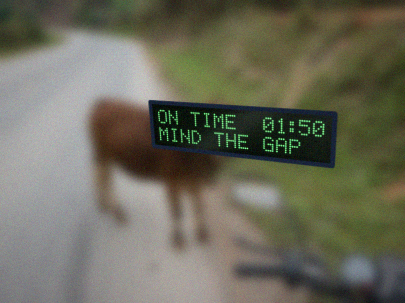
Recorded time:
{"hour": 1, "minute": 50}
